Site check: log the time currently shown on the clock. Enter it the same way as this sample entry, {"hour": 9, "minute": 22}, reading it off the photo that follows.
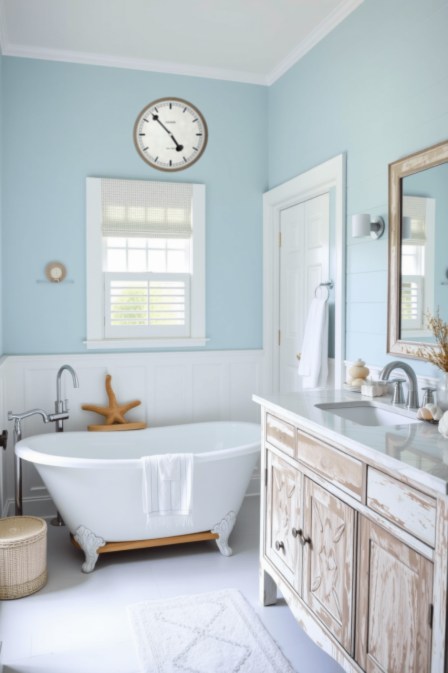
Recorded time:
{"hour": 4, "minute": 53}
